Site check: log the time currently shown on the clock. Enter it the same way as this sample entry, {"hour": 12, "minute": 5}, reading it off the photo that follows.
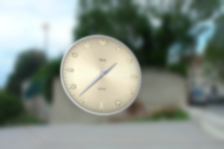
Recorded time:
{"hour": 1, "minute": 37}
